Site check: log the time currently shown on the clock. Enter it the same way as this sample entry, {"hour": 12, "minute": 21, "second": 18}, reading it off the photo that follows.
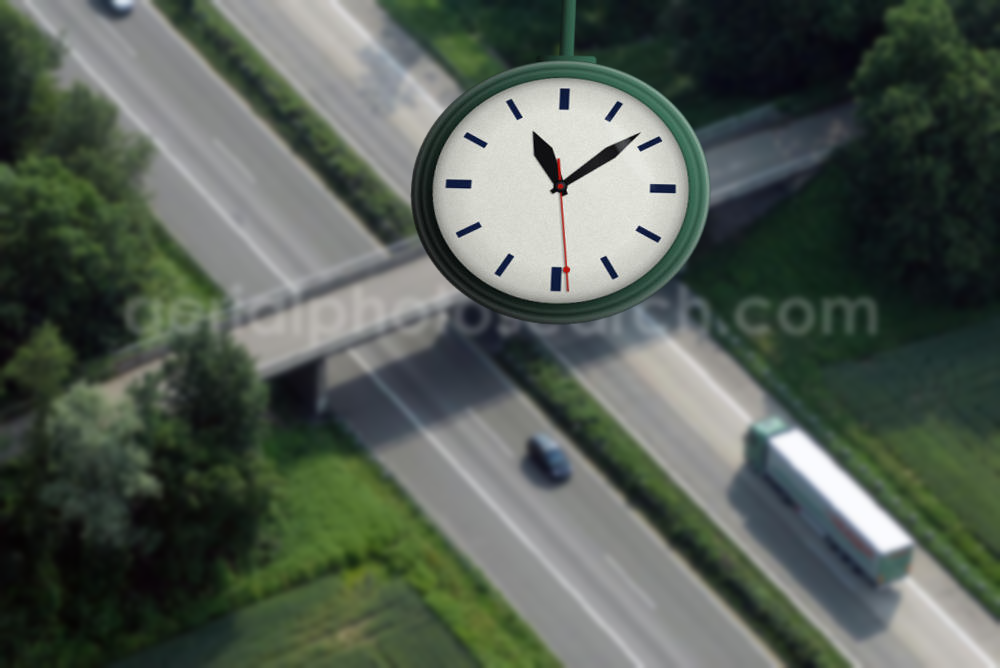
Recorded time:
{"hour": 11, "minute": 8, "second": 29}
